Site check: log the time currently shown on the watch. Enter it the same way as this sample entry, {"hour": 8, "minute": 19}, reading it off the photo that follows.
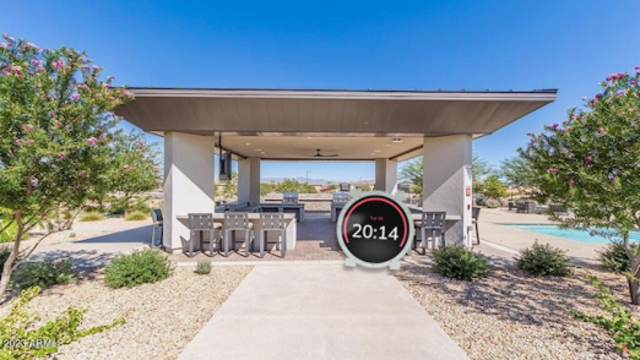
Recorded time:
{"hour": 20, "minute": 14}
